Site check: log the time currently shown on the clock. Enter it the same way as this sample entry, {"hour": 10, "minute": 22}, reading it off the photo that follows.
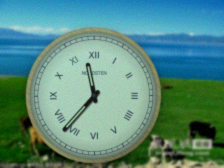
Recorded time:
{"hour": 11, "minute": 37}
